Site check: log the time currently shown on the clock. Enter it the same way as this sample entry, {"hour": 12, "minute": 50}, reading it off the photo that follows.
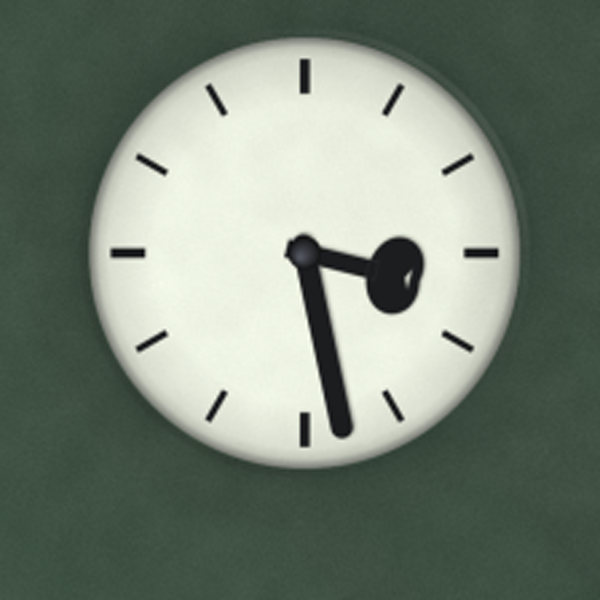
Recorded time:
{"hour": 3, "minute": 28}
